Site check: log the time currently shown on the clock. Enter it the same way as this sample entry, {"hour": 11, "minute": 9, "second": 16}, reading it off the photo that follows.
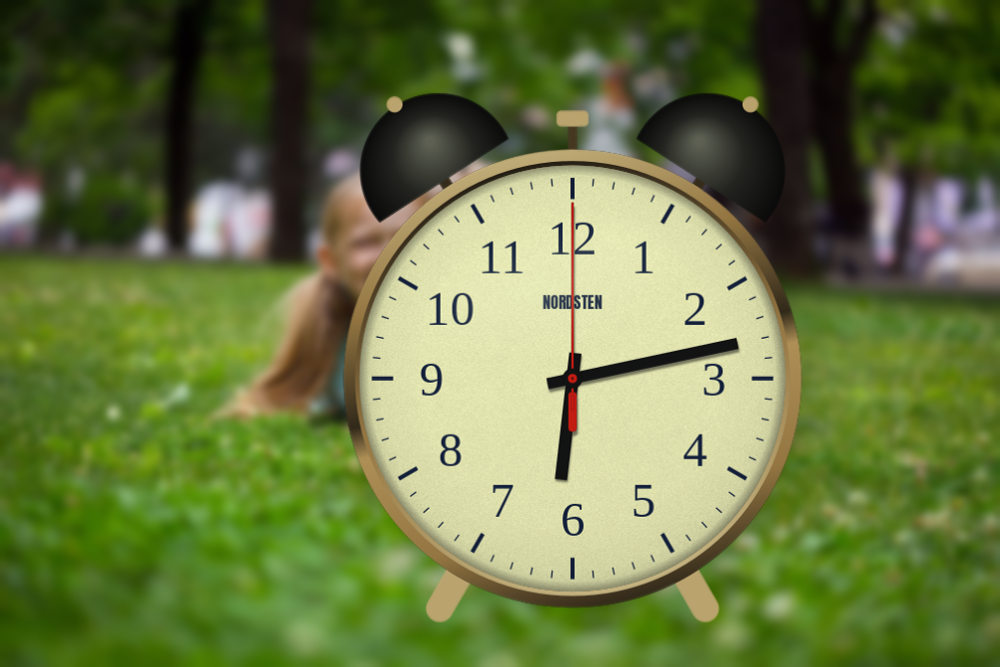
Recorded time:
{"hour": 6, "minute": 13, "second": 0}
